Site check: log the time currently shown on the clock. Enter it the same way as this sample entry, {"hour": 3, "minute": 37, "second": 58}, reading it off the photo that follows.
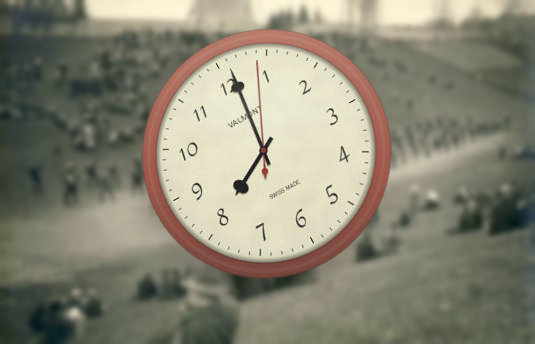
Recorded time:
{"hour": 8, "minute": 1, "second": 4}
